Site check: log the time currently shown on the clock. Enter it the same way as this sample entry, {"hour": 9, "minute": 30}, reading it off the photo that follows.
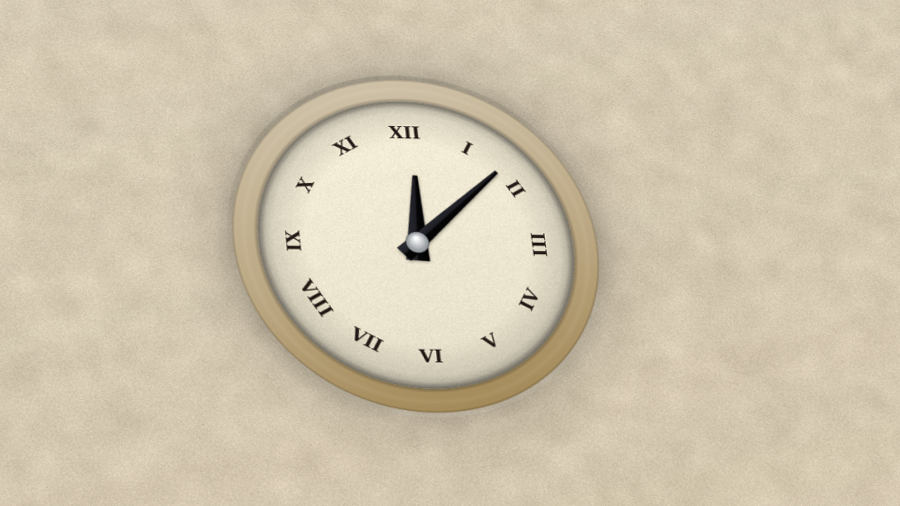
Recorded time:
{"hour": 12, "minute": 8}
